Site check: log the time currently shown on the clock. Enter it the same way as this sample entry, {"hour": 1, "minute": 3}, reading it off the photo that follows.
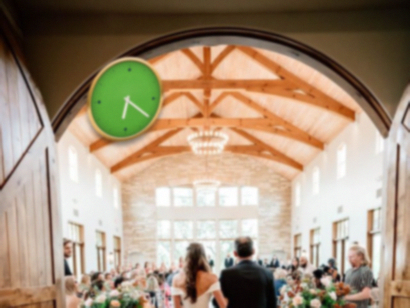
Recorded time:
{"hour": 6, "minute": 21}
